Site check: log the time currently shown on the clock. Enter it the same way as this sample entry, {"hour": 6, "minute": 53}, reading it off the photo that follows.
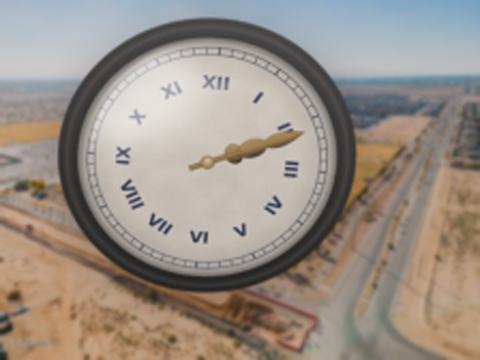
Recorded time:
{"hour": 2, "minute": 11}
